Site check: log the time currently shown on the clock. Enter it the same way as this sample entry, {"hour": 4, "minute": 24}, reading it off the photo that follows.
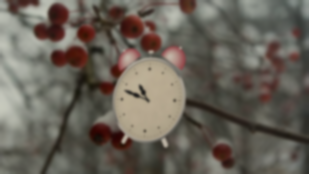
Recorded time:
{"hour": 10, "minute": 48}
